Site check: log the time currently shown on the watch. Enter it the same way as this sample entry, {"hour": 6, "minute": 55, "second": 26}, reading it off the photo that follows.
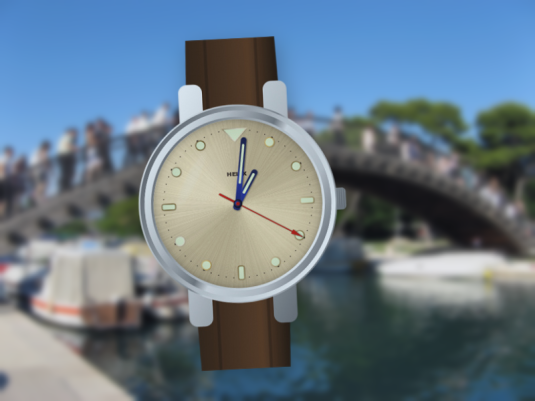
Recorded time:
{"hour": 1, "minute": 1, "second": 20}
